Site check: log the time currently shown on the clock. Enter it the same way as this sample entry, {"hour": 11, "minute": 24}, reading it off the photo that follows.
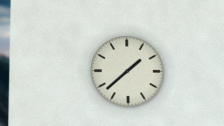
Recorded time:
{"hour": 1, "minute": 38}
